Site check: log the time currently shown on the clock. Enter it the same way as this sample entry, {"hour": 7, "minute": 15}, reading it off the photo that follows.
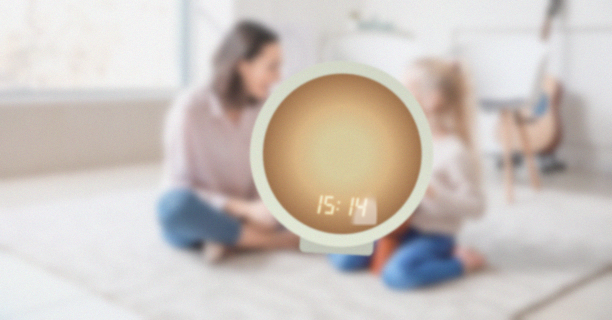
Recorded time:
{"hour": 15, "minute": 14}
